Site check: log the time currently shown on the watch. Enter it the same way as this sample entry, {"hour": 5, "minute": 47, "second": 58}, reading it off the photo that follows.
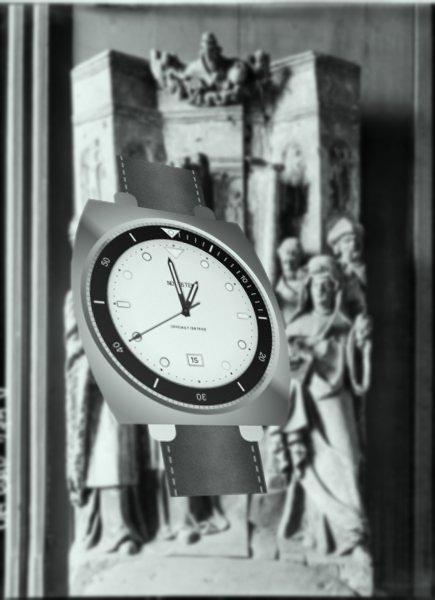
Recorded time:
{"hour": 12, "minute": 58, "second": 40}
